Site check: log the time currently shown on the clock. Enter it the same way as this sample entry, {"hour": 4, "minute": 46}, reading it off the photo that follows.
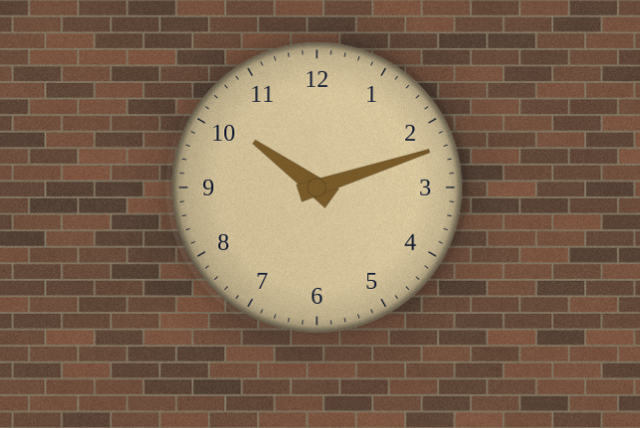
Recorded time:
{"hour": 10, "minute": 12}
